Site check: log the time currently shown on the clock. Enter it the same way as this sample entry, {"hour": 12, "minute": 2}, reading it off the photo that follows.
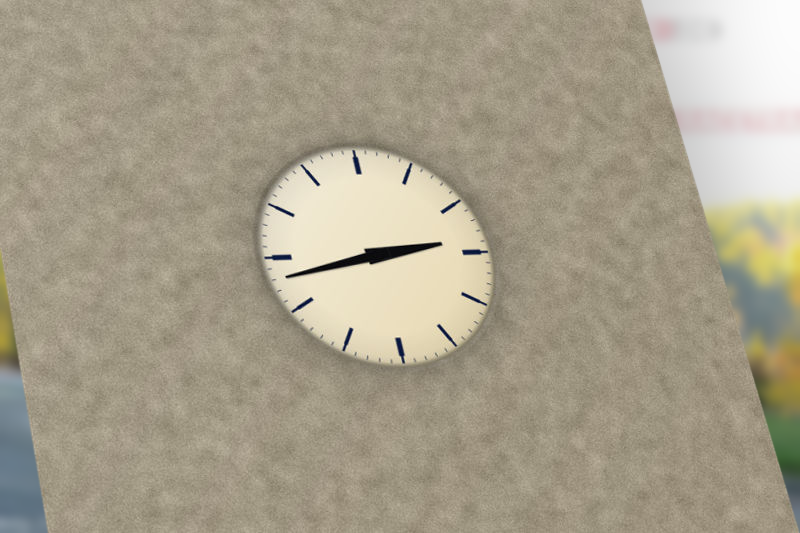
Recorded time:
{"hour": 2, "minute": 43}
